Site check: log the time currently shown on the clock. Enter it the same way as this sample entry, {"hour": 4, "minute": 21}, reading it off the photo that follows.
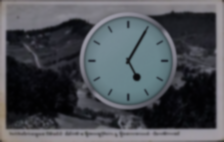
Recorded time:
{"hour": 5, "minute": 5}
